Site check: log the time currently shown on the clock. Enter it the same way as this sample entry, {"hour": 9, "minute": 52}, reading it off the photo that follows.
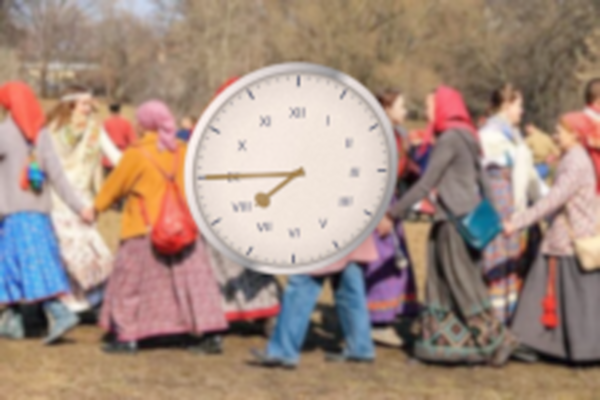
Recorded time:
{"hour": 7, "minute": 45}
